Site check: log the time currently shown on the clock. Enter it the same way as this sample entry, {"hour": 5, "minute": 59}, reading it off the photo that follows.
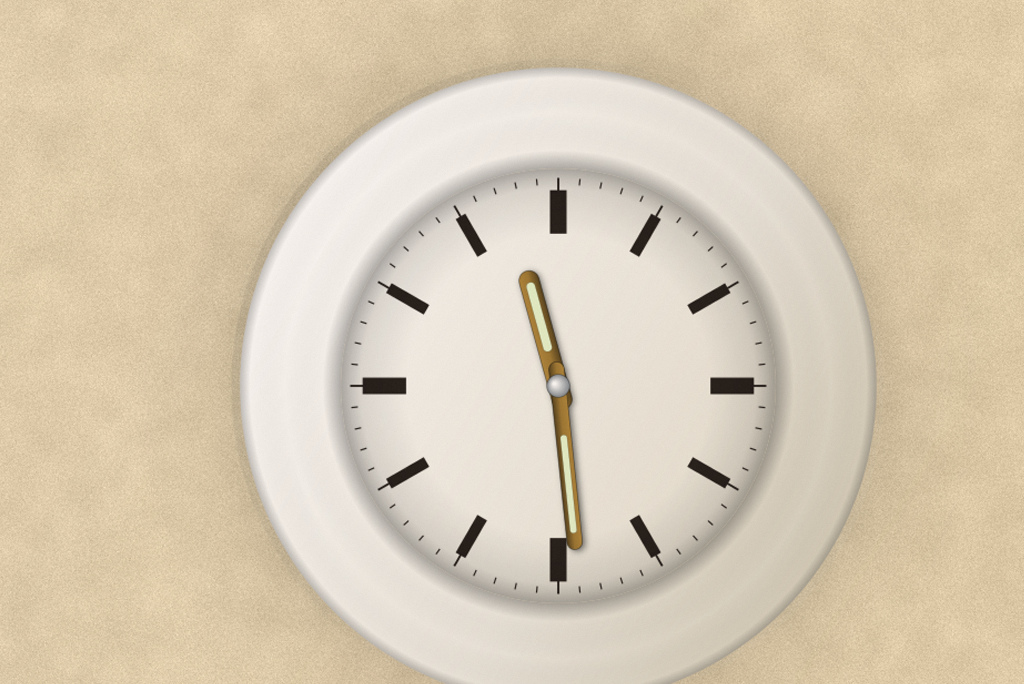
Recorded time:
{"hour": 11, "minute": 29}
